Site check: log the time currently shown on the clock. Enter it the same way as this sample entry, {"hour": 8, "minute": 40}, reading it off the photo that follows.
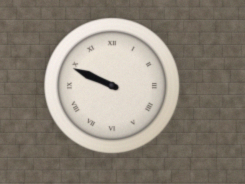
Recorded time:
{"hour": 9, "minute": 49}
